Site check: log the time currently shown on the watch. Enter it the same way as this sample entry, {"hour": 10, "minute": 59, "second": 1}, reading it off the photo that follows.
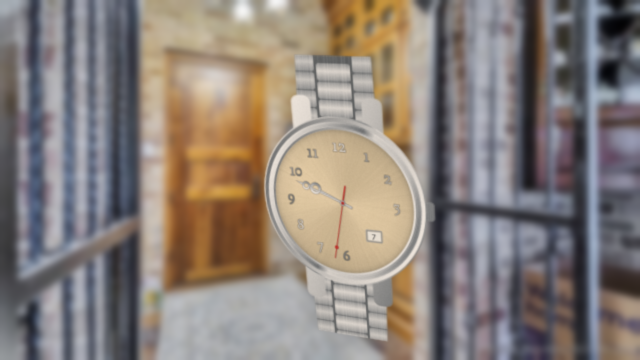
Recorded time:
{"hour": 9, "minute": 48, "second": 32}
